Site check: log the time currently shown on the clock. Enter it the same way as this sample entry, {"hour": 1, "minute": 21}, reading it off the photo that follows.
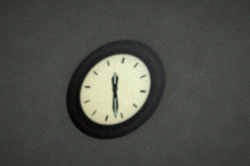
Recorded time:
{"hour": 11, "minute": 27}
